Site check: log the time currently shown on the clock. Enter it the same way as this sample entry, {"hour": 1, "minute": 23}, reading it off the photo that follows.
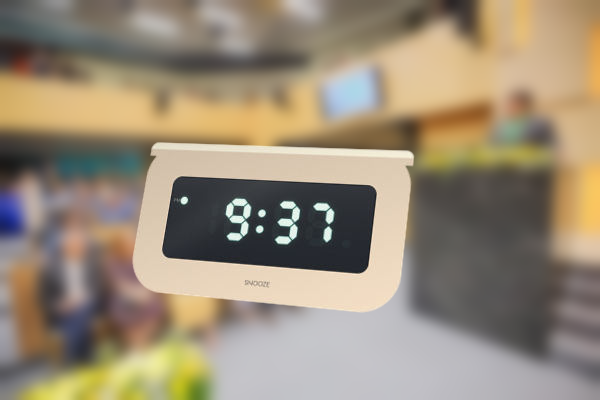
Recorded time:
{"hour": 9, "minute": 37}
